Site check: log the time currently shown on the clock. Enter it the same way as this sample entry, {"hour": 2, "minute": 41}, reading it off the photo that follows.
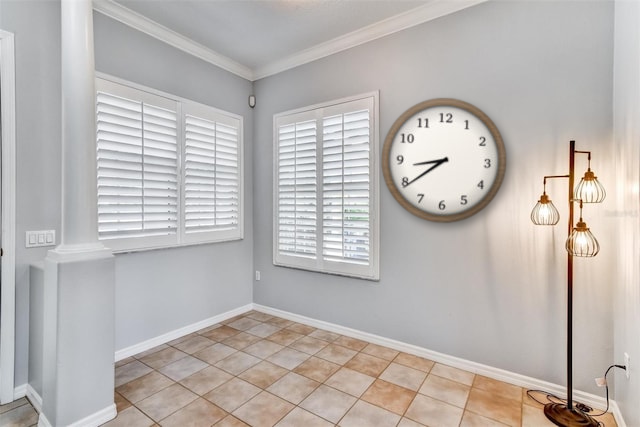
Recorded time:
{"hour": 8, "minute": 39}
